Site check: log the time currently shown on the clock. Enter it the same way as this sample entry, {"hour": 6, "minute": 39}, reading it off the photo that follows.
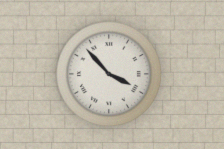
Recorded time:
{"hour": 3, "minute": 53}
